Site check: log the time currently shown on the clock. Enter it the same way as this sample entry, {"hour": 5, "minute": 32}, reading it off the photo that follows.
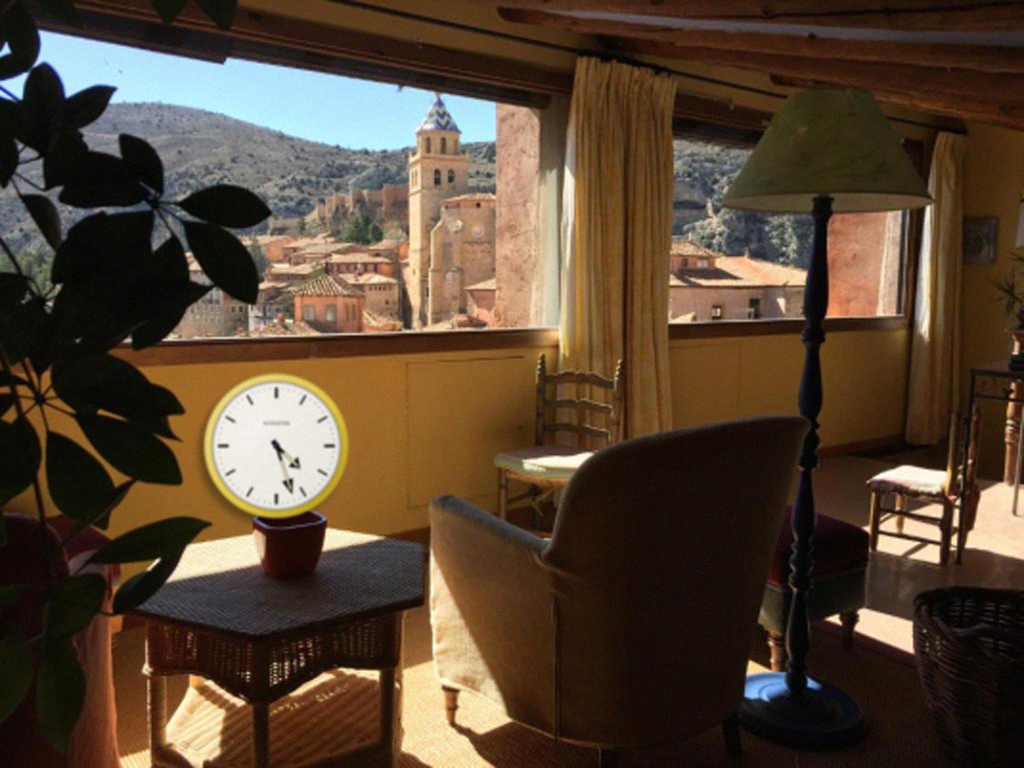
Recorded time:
{"hour": 4, "minute": 27}
